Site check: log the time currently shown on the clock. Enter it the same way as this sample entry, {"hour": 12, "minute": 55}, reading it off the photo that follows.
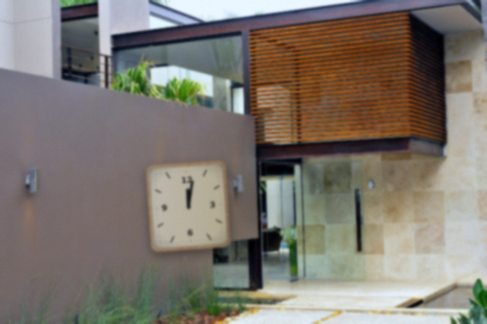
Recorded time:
{"hour": 12, "minute": 2}
